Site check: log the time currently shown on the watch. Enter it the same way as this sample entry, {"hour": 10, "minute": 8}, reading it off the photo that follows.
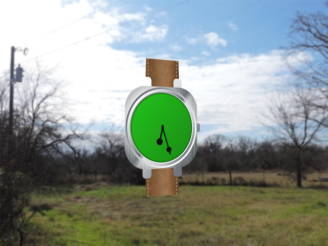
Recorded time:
{"hour": 6, "minute": 27}
